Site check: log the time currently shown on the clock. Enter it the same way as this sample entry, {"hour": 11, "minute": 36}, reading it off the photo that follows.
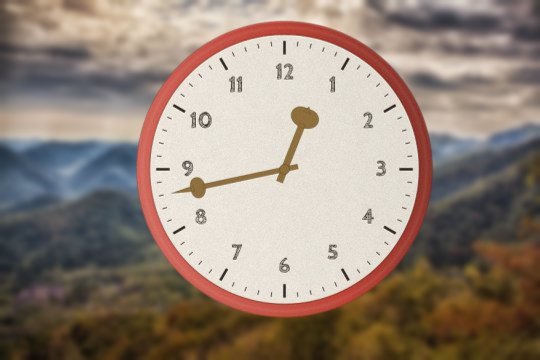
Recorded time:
{"hour": 12, "minute": 43}
